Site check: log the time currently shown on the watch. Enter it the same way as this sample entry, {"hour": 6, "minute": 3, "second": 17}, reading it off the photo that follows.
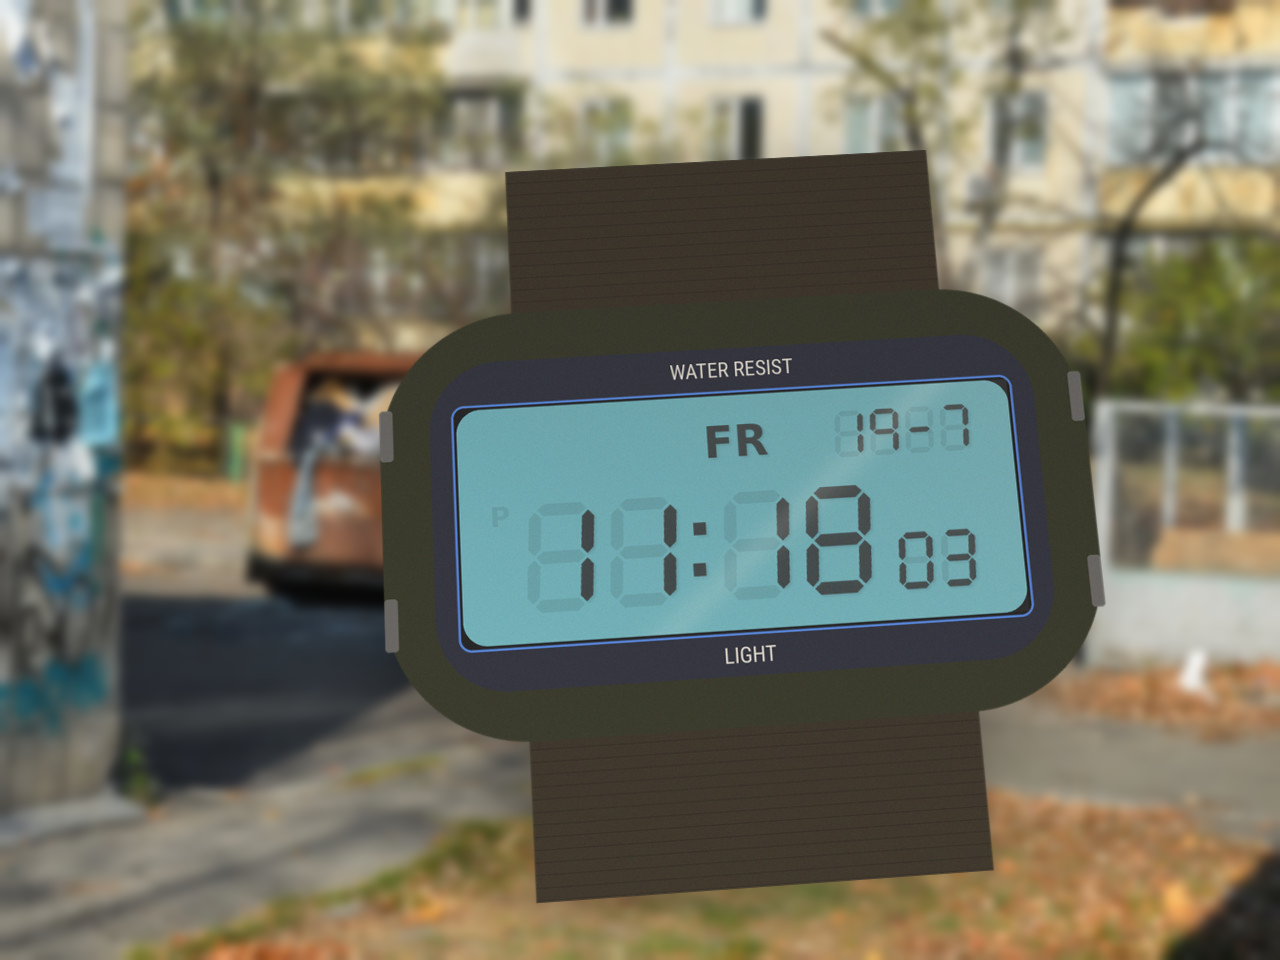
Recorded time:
{"hour": 11, "minute": 18, "second": 3}
